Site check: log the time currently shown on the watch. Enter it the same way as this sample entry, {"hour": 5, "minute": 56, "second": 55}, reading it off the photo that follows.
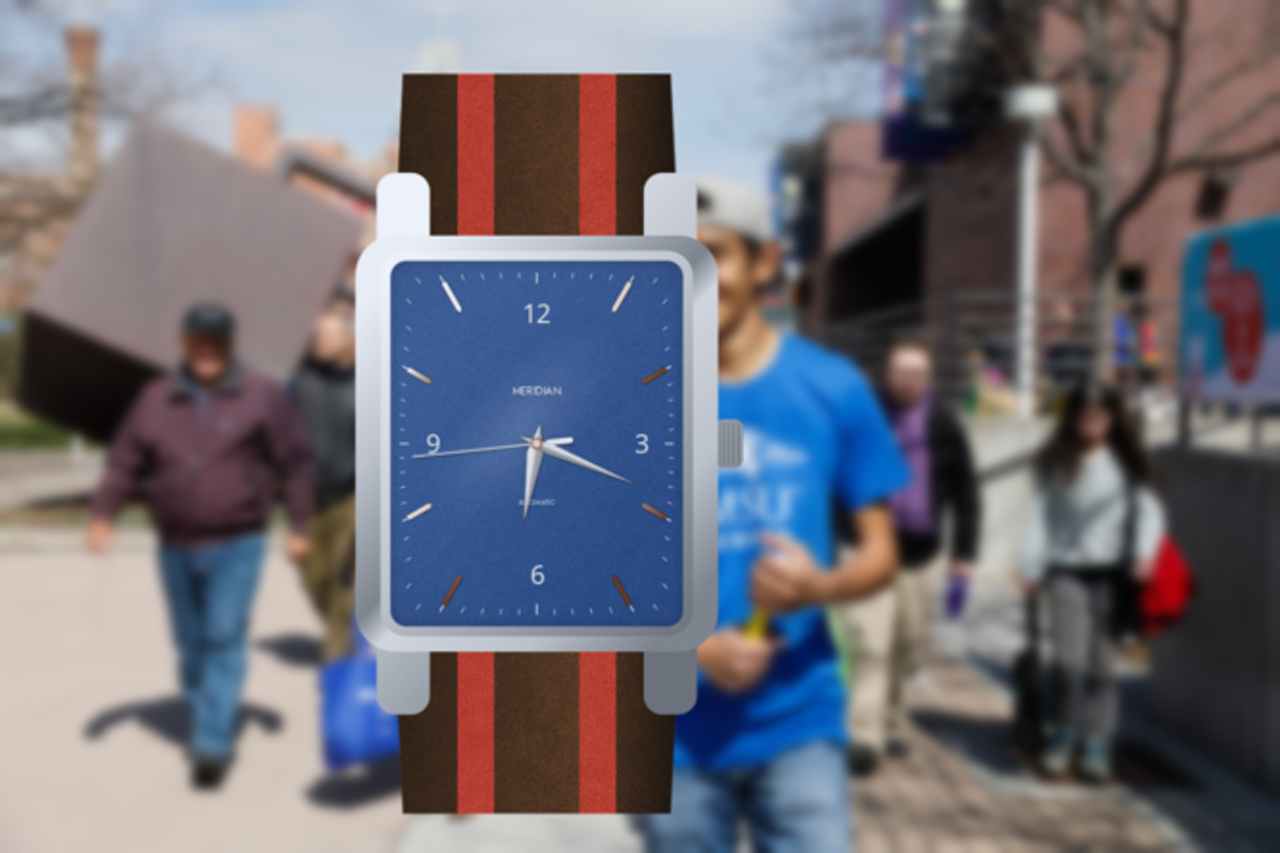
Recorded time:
{"hour": 6, "minute": 18, "second": 44}
